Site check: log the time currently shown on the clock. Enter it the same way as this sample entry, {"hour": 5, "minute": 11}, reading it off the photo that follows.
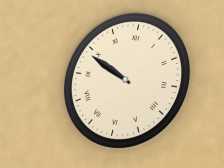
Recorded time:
{"hour": 9, "minute": 49}
